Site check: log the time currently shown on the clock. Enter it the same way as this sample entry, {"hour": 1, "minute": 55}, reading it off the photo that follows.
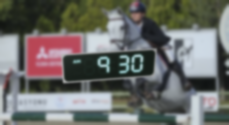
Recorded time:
{"hour": 9, "minute": 30}
